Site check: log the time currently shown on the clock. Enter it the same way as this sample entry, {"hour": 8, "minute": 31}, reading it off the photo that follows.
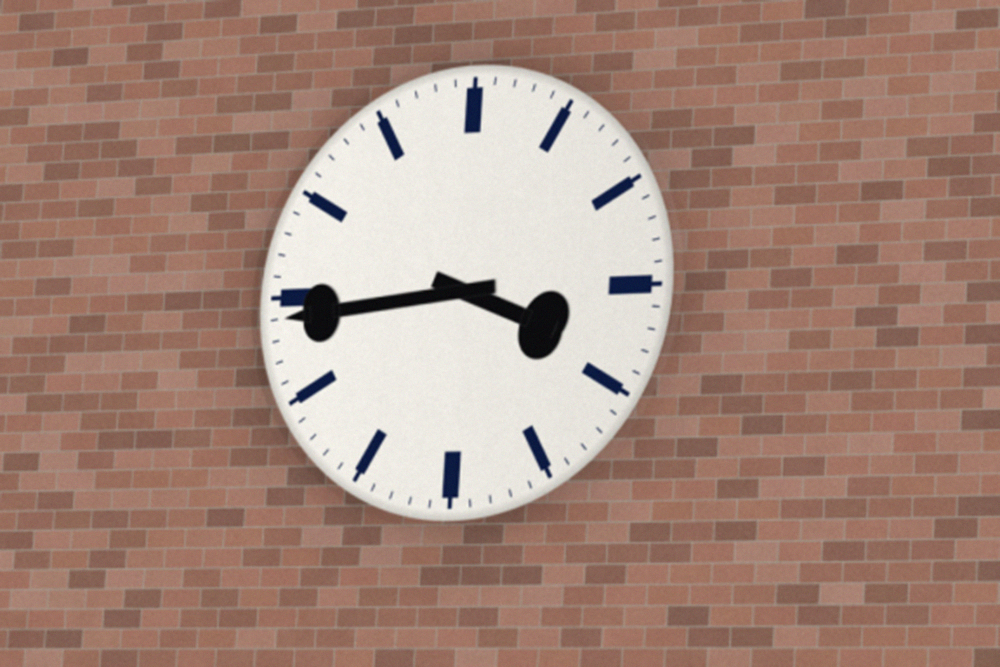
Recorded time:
{"hour": 3, "minute": 44}
